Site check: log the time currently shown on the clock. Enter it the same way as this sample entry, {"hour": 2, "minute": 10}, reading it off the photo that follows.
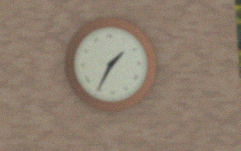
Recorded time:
{"hour": 1, "minute": 35}
